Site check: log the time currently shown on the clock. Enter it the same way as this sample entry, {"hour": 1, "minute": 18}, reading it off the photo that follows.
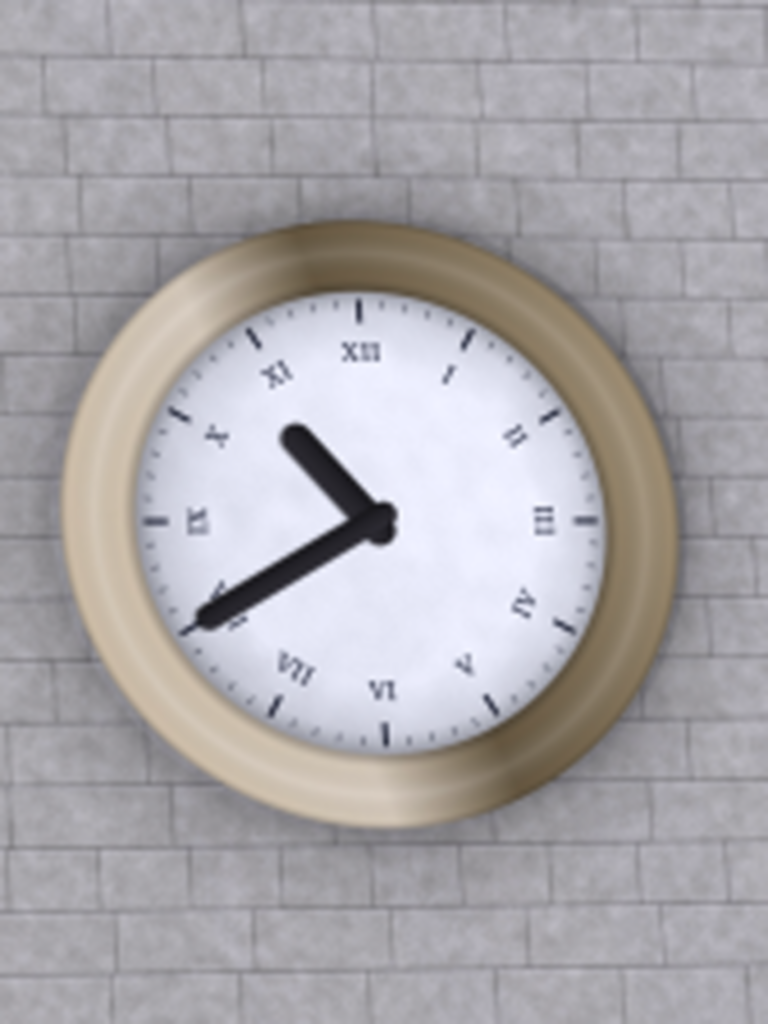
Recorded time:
{"hour": 10, "minute": 40}
